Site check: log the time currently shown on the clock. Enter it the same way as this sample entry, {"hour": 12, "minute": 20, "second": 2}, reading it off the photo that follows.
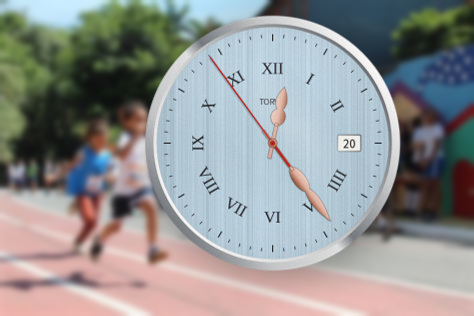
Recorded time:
{"hour": 12, "minute": 23, "second": 54}
